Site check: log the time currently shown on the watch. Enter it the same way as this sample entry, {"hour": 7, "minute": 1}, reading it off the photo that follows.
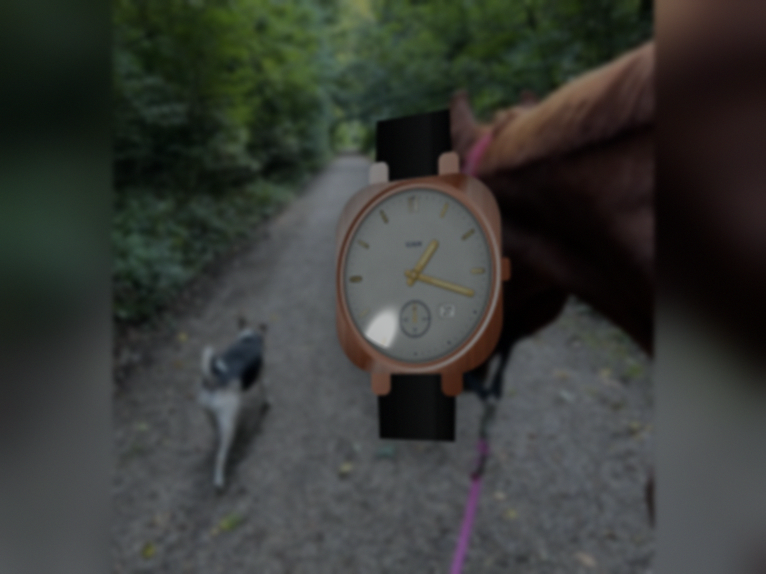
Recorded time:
{"hour": 1, "minute": 18}
